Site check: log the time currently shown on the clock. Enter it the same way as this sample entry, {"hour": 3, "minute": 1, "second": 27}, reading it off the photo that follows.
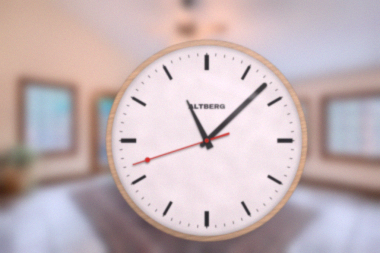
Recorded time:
{"hour": 11, "minute": 7, "second": 42}
